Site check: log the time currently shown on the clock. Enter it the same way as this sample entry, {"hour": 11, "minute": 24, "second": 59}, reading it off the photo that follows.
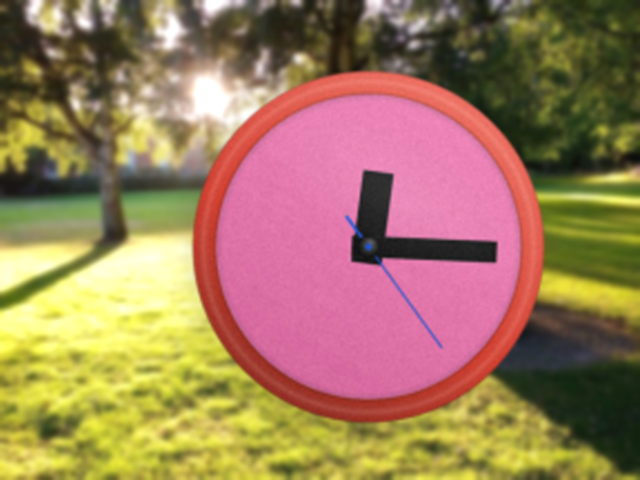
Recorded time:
{"hour": 12, "minute": 15, "second": 24}
